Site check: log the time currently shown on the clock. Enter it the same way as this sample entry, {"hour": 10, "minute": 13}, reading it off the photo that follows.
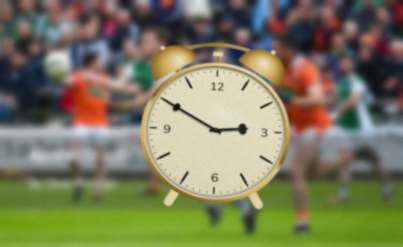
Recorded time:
{"hour": 2, "minute": 50}
